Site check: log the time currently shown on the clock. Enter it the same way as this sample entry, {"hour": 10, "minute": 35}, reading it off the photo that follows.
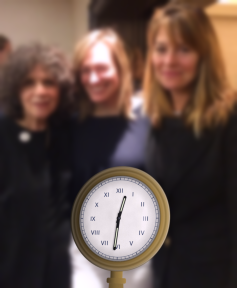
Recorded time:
{"hour": 12, "minute": 31}
